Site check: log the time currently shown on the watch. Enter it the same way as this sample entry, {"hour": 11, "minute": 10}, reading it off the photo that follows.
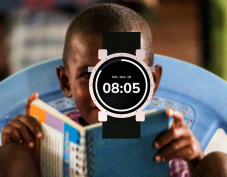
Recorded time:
{"hour": 8, "minute": 5}
